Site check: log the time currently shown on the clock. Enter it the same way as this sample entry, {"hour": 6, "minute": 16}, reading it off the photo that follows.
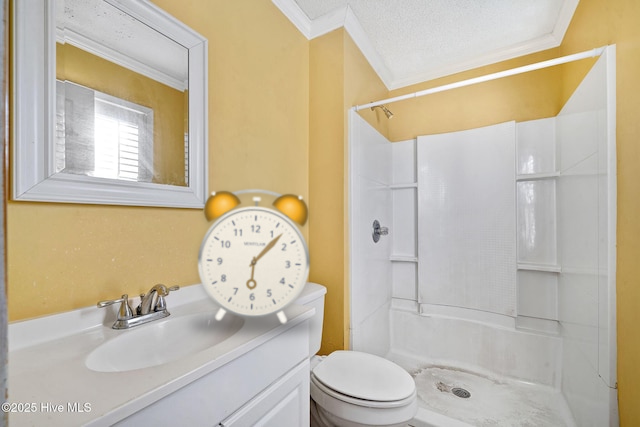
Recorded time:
{"hour": 6, "minute": 7}
